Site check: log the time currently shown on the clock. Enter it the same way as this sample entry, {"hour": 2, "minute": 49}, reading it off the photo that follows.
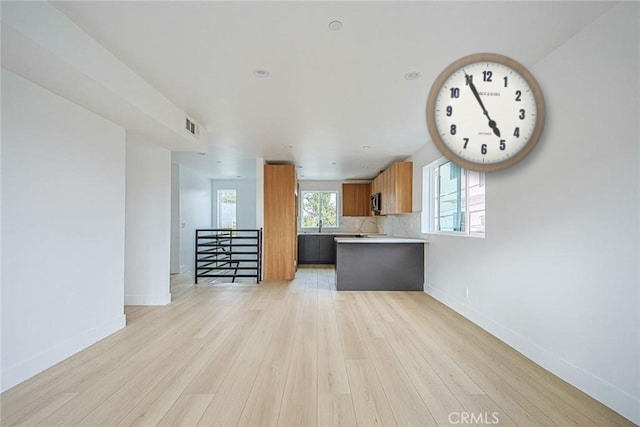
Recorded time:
{"hour": 4, "minute": 55}
